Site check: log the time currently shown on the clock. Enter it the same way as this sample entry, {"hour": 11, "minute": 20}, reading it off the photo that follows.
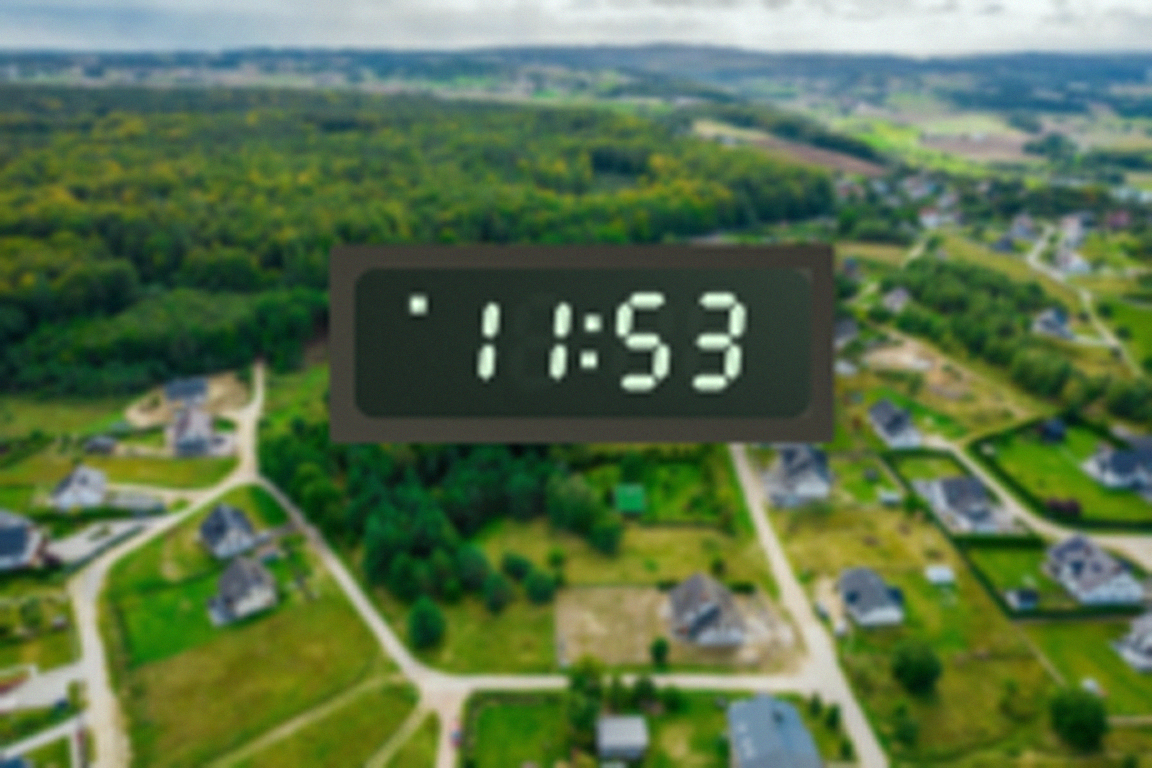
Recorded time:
{"hour": 11, "minute": 53}
